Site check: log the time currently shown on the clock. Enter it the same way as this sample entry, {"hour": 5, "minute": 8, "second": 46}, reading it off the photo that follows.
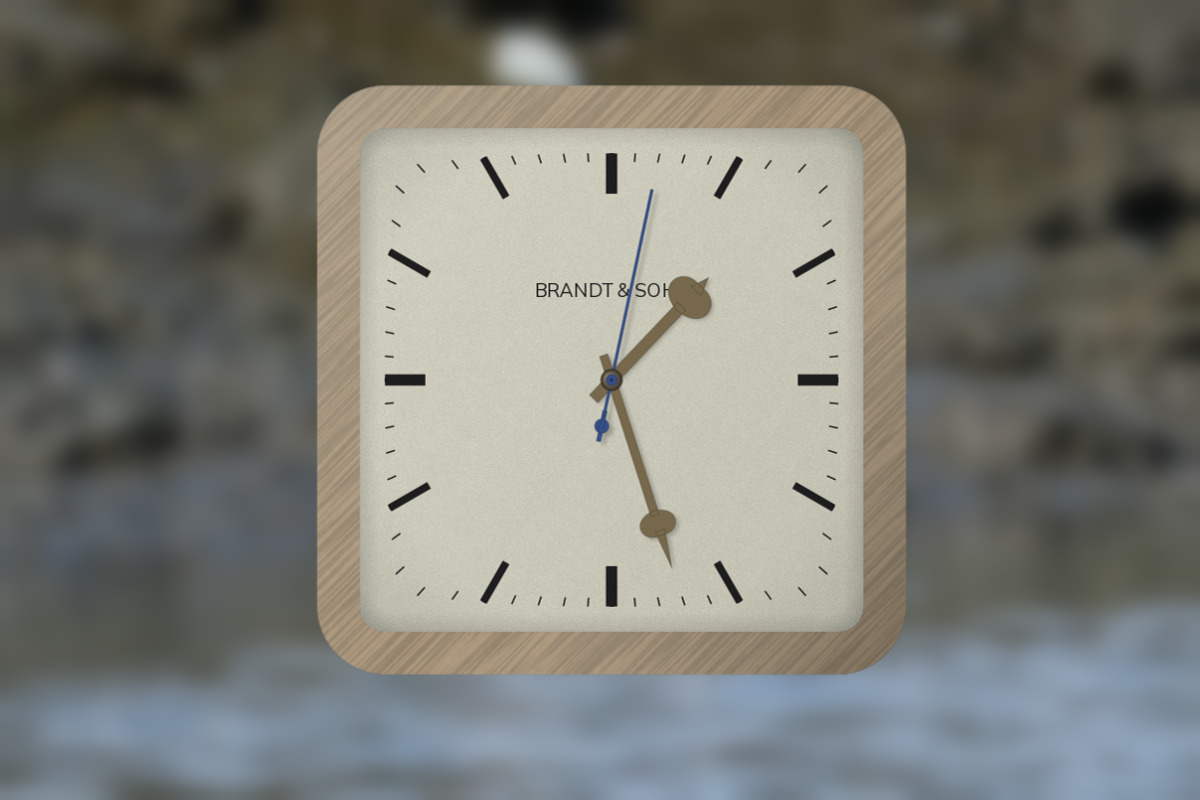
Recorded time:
{"hour": 1, "minute": 27, "second": 2}
